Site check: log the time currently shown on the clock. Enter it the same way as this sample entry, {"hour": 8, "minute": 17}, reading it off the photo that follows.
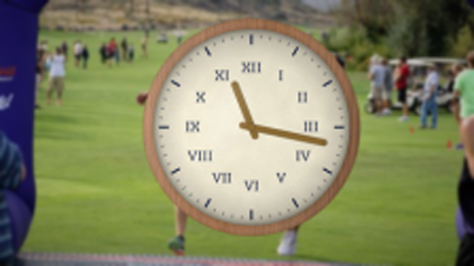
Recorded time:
{"hour": 11, "minute": 17}
